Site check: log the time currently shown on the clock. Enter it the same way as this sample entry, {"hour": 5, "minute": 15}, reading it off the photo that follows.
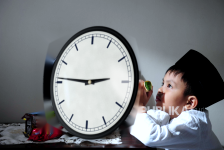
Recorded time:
{"hour": 2, "minute": 46}
